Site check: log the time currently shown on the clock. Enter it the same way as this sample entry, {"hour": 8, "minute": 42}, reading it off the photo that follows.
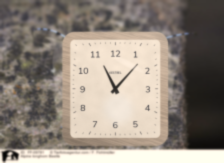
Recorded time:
{"hour": 11, "minute": 7}
